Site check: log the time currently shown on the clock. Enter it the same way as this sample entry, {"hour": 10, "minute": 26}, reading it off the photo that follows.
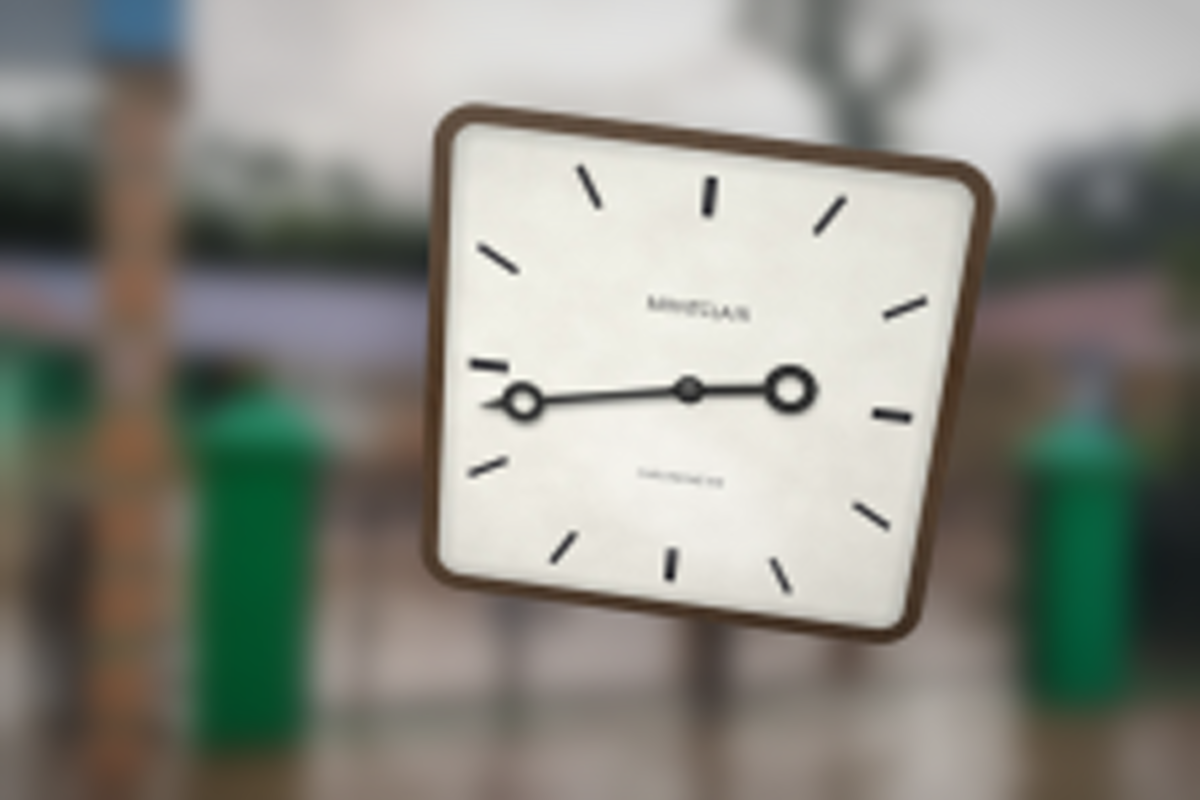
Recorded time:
{"hour": 2, "minute": 43}
